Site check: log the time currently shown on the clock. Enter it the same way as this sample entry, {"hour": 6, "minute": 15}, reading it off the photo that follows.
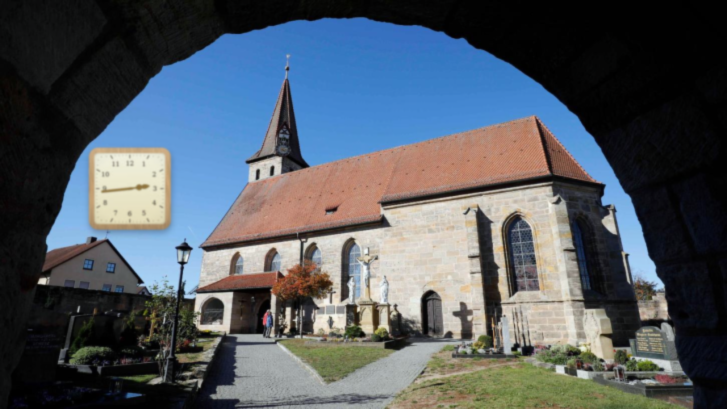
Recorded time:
{"hour": 2, "minute": 44}
